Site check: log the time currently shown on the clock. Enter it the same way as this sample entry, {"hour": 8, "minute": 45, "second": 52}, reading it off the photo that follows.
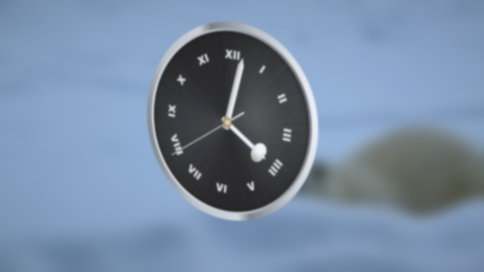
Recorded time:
{"hour": 4, "minute": 1, "second": 39}
